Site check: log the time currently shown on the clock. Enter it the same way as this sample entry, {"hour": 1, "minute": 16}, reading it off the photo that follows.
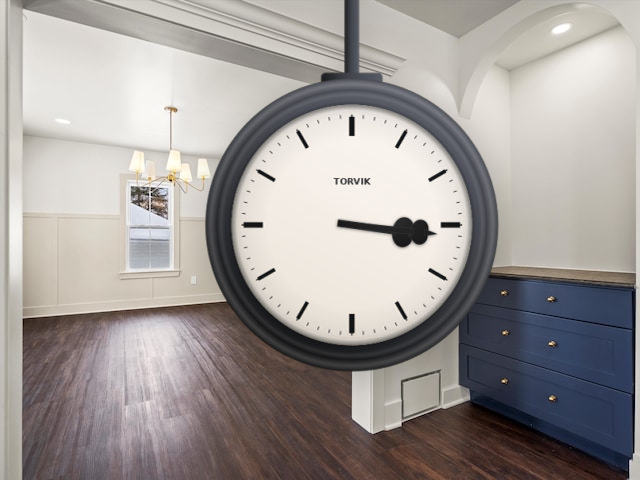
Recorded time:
{"hour": 3, "minute": 16}
